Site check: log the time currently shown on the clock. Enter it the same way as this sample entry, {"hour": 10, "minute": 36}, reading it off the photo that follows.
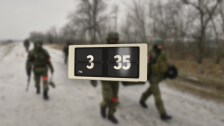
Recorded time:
{"hour": 3, "minute": 35}
